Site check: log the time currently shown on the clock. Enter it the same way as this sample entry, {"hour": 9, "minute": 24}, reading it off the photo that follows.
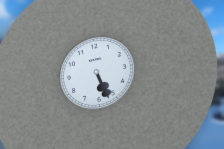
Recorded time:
{"hour": 5, "minute": 27}
